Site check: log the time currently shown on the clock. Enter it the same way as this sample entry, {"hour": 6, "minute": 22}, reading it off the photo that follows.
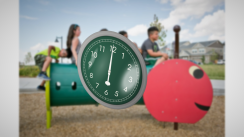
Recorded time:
{"hour": 6, "minute": 0}
